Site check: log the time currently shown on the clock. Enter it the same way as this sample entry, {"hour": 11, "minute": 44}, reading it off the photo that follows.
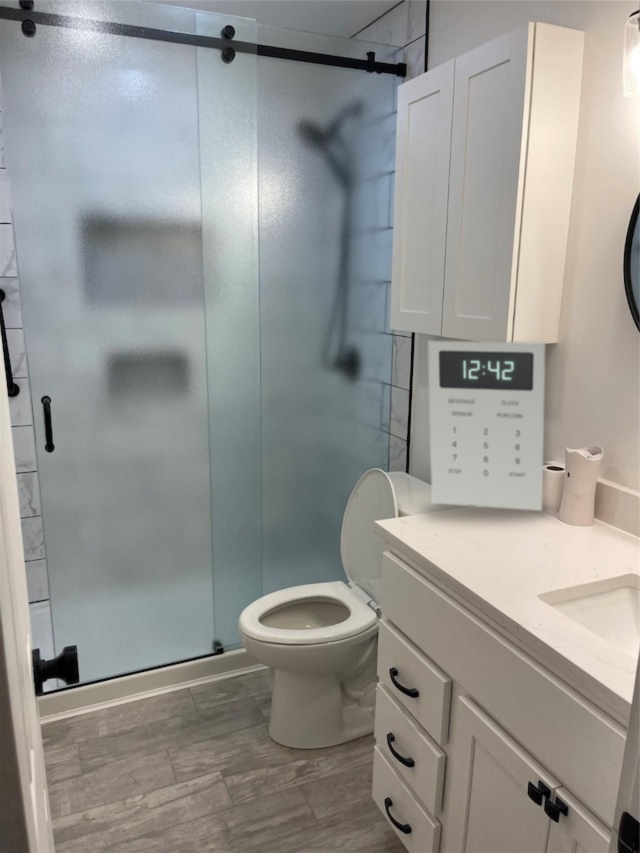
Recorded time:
{"hour": 12, "minute": 42}
